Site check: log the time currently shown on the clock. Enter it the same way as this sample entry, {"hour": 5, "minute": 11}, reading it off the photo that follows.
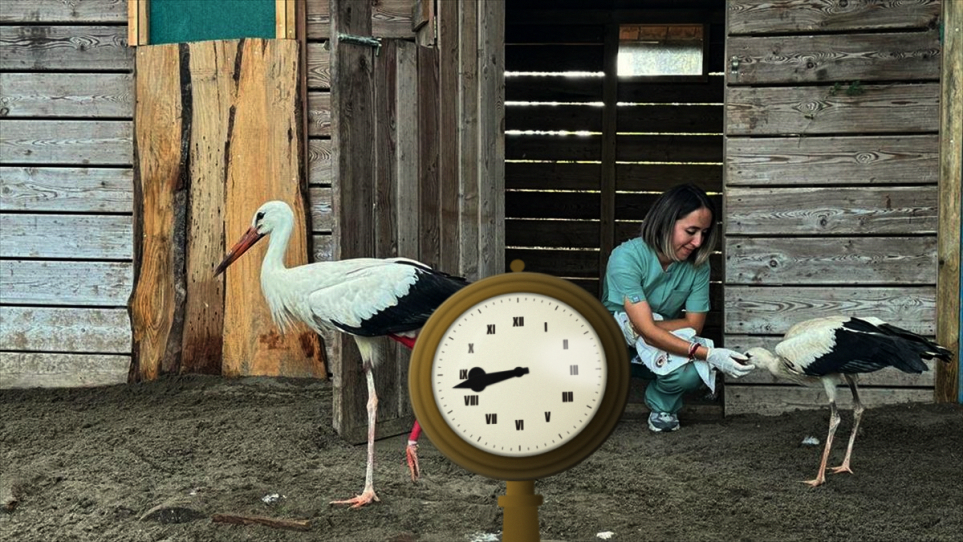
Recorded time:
{"hour": 8, "minute": 43}
